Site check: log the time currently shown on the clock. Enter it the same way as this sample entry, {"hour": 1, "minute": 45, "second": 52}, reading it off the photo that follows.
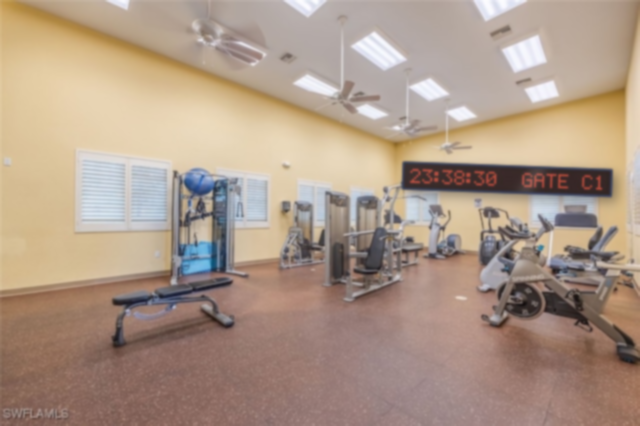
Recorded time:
{"hour": 23, "minute": 38, "second": 30}
